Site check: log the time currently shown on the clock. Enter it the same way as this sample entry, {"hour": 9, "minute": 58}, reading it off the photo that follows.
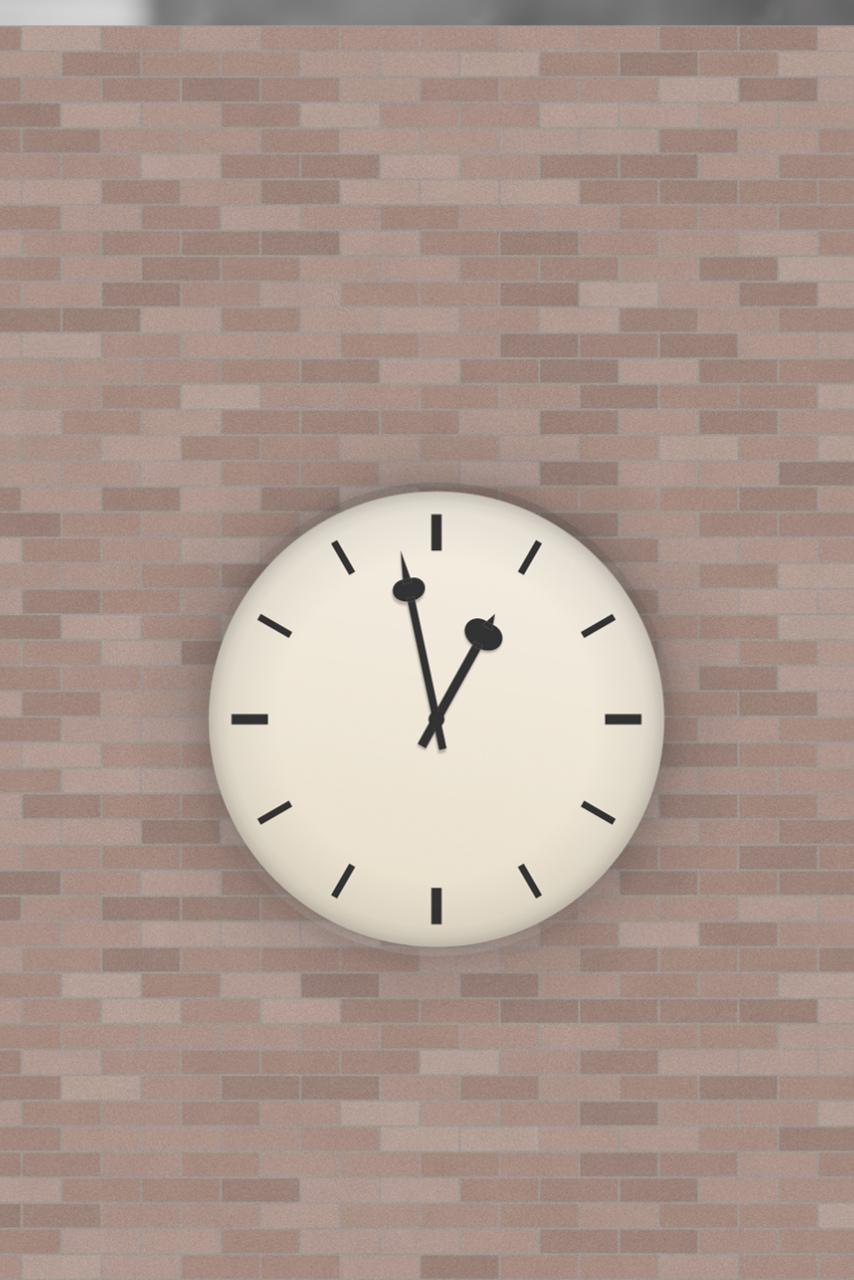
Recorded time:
{"hour": 12, "minute": 58}
